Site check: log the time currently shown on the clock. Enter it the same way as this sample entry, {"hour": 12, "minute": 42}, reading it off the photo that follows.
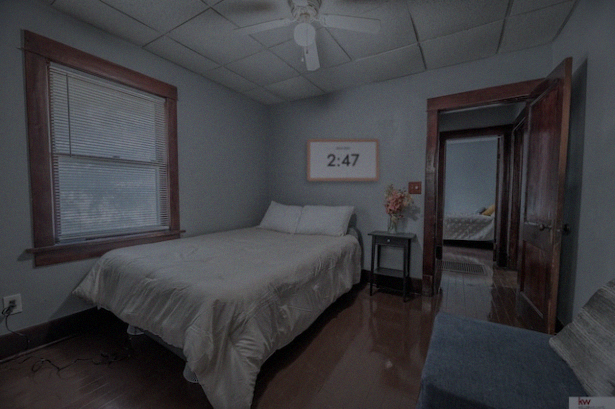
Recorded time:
{"hour": 2, "minute": 47}
